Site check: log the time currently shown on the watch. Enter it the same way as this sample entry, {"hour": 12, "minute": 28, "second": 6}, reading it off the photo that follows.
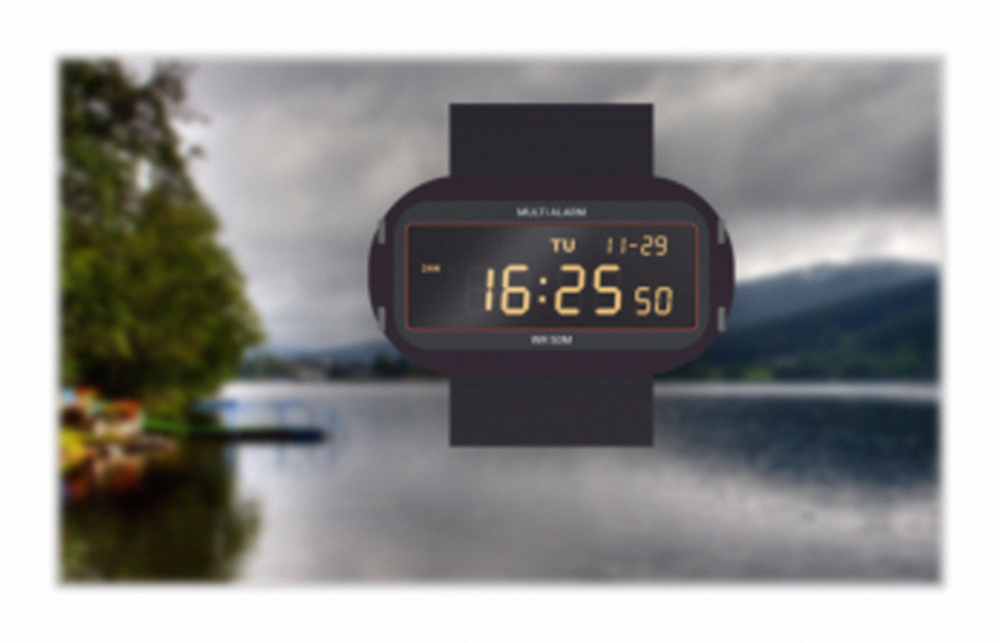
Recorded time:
{"hour": 16, "minute": 25, "second": 50}
